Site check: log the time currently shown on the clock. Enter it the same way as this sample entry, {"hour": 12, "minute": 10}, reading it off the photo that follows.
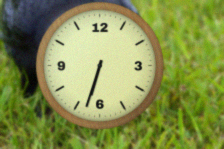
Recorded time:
{"hour": 6, "minute": 33}
